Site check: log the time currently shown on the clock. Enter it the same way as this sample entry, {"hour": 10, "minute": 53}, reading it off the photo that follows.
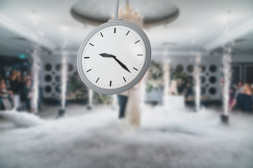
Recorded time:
{"hour": 9, "minute": 22}
